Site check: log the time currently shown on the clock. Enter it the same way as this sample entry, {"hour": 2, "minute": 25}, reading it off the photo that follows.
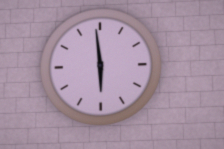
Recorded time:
{"hour": 5, "minute": 59}
